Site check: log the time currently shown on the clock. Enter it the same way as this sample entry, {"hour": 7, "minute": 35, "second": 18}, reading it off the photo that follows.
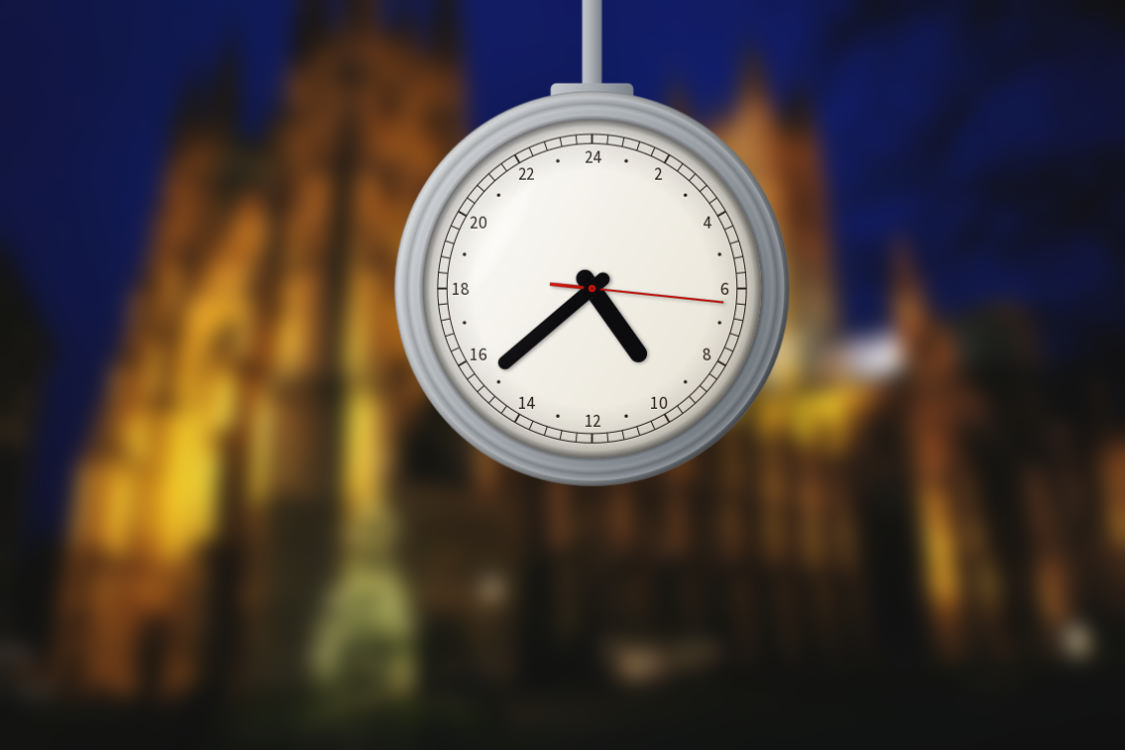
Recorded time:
{"hour": 9, "minute": 38, "second": 16}
